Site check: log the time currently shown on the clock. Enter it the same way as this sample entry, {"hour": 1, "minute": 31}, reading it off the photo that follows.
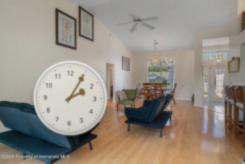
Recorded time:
{"hour": 2, "minute": 5}
